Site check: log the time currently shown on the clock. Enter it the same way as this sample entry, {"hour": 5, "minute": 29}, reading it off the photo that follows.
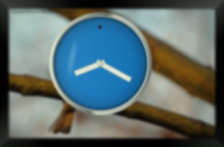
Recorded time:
{"hour": 8, "minute": 20}
